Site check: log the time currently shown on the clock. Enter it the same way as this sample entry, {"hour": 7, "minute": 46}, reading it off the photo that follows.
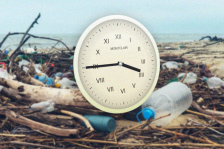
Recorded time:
{"hour": 3, "minute": 45}
